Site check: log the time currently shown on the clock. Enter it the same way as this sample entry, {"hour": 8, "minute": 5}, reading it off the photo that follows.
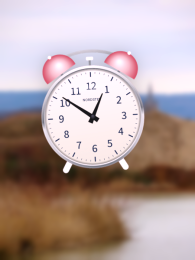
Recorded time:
{"hour": 12, "minute": 51}
